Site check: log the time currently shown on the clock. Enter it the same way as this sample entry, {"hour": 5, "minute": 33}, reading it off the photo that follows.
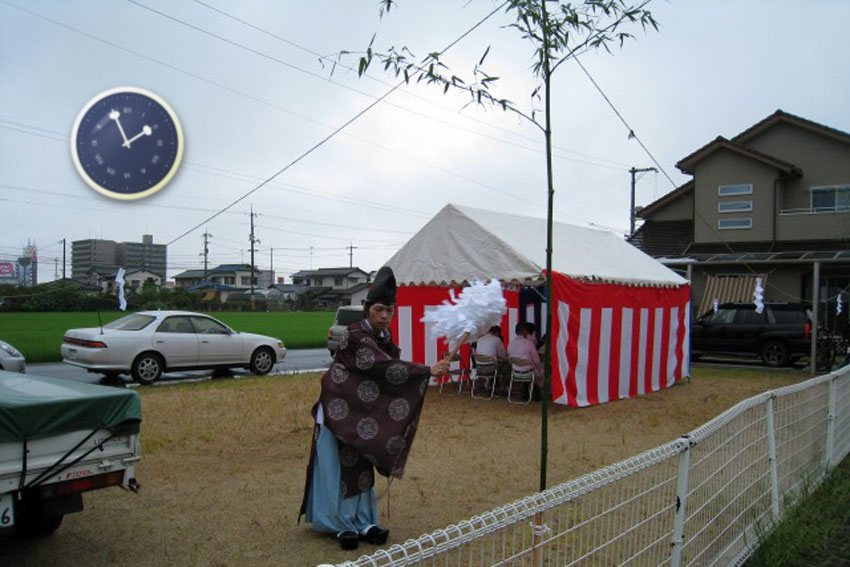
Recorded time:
{"hour": 1, "minute": 56}
